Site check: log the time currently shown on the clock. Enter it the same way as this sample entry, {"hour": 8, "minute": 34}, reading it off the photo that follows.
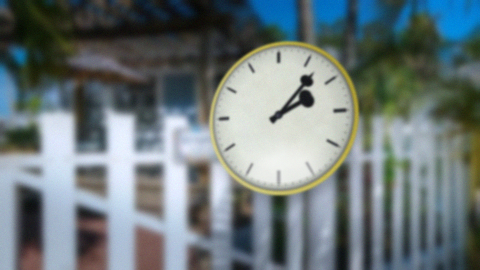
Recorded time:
{"hour": 2, "minute": 7}
